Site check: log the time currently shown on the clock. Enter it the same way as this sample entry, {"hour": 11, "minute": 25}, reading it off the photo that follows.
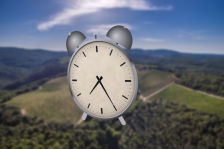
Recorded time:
{"hour": 7, "minute": 25}
